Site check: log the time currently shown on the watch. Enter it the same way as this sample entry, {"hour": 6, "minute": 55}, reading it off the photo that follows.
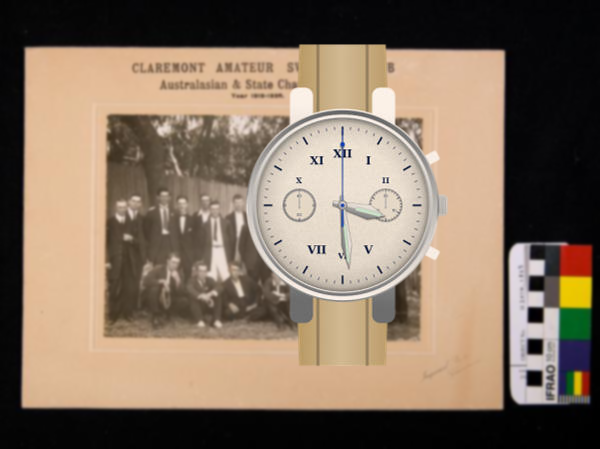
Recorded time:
{"hour": 3, "minute": 29}
